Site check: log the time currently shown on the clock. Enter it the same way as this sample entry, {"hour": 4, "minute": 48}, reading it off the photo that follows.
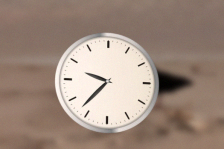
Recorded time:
{"hour": 9, "minute": 37}
